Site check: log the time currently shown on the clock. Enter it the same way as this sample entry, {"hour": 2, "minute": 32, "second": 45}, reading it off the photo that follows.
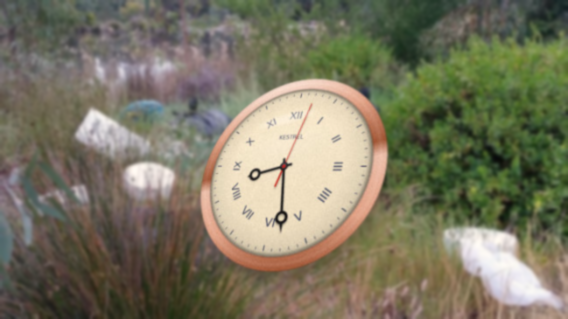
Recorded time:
{"hour": 8, "minute": 28, "second": 2}
